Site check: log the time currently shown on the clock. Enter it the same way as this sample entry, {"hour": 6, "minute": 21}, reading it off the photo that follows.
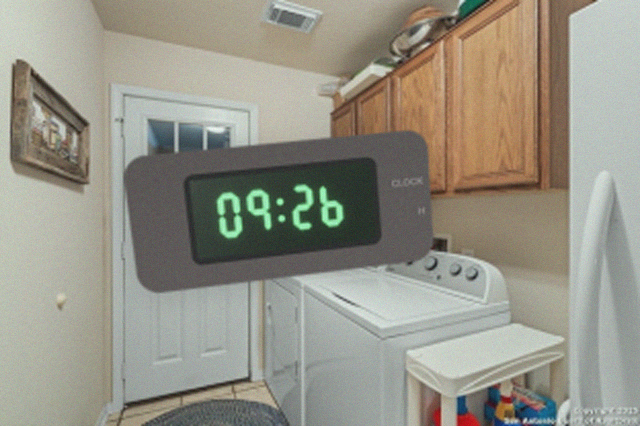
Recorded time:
{"hour": 9, "minute": 26}
